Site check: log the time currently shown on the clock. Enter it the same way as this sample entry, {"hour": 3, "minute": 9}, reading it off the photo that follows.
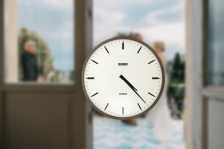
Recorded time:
{"hour": 4, "minute": 23}
